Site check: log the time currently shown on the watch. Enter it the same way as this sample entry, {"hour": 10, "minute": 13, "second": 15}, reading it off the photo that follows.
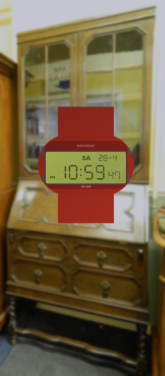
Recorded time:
{"hour": 10, "minute": 59, "second": 47}
